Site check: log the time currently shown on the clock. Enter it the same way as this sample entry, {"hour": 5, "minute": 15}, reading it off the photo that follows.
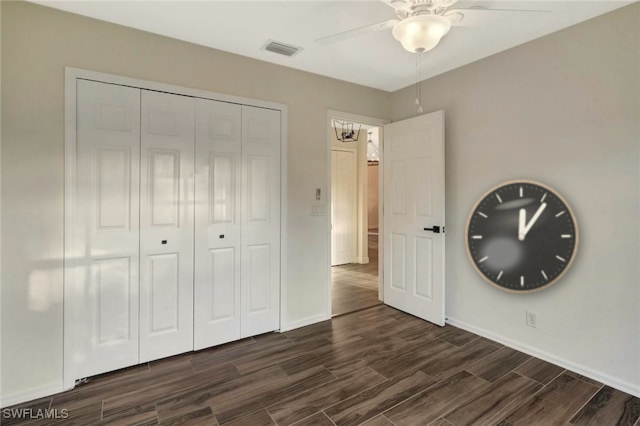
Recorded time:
{"hour": 12, "minute": 6}
